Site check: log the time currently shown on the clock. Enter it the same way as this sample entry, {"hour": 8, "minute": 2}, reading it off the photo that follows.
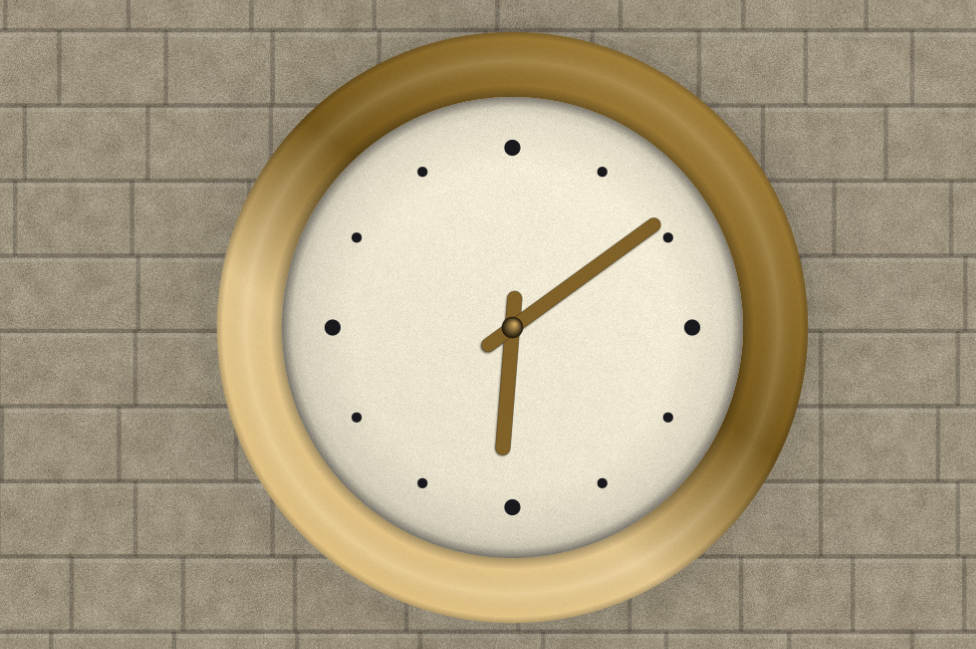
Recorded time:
{"hour": 6, "minute": 9}
